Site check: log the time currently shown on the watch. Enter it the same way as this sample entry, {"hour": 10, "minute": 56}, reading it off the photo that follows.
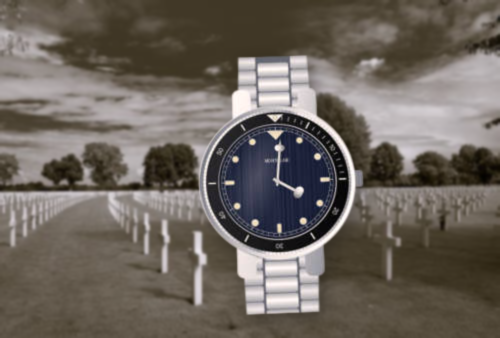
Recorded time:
{"hour": 4, "minute": 1}
